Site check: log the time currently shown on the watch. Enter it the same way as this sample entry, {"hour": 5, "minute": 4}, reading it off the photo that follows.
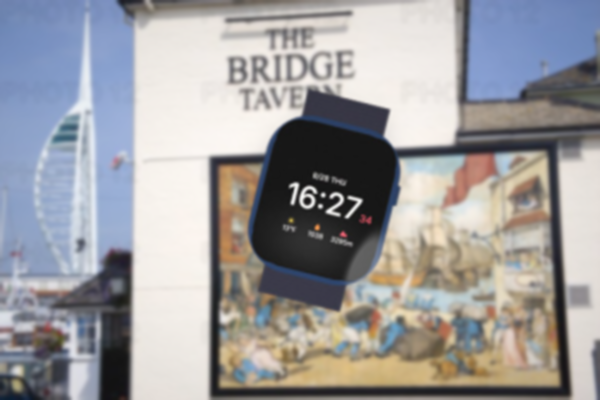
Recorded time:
{"hour": 16, "minute": 27}
